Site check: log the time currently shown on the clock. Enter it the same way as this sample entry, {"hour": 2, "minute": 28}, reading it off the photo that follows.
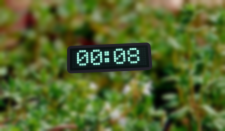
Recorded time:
{"hour": 0, "minute": 8}
